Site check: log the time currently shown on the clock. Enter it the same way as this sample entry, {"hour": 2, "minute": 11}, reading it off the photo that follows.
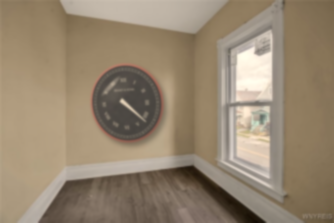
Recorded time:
{"hour": 4, "minute": 22}
